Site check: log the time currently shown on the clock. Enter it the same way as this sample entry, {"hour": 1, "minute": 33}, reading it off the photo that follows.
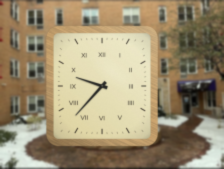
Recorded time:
{"hour": 9, "minute": 37}
